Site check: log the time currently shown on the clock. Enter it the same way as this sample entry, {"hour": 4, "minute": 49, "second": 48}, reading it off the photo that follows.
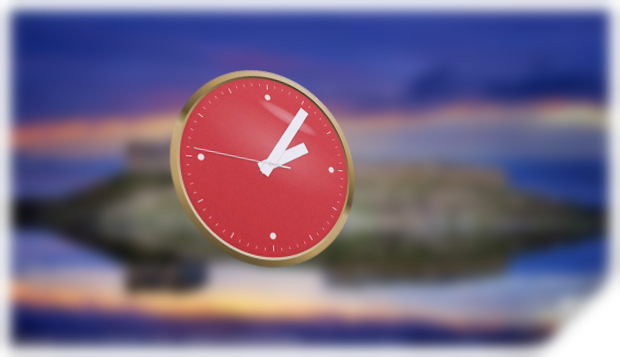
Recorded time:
{"hour": 2, "minute": 5, "second": 46}
